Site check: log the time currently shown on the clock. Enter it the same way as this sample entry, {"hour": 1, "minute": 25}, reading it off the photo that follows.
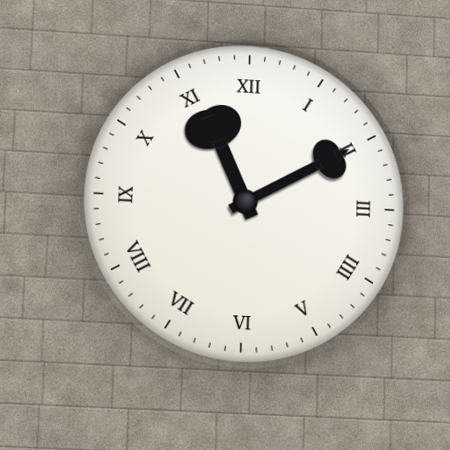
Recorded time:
{"hour": 11, "minute": 10}
